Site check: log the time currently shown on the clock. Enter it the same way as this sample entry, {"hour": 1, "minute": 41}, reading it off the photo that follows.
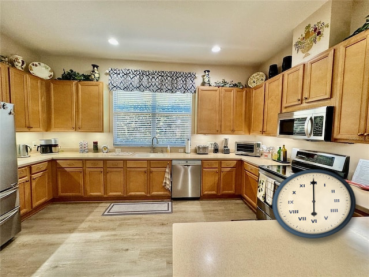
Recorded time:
{"hour": 6, "minute": 0}
